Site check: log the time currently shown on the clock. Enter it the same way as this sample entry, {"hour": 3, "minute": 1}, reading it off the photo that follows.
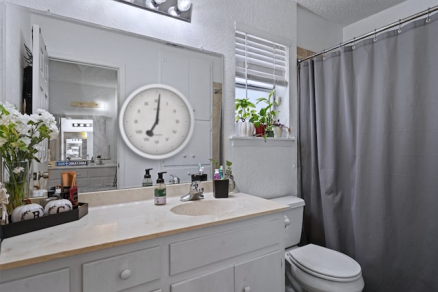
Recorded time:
{"hour": 7, "minute": 1}
